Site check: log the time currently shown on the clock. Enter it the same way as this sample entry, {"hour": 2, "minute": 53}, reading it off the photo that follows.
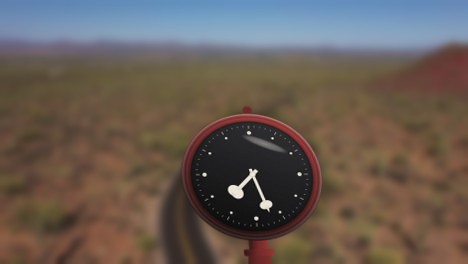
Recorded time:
{"hour": 7, "minute": 27}
